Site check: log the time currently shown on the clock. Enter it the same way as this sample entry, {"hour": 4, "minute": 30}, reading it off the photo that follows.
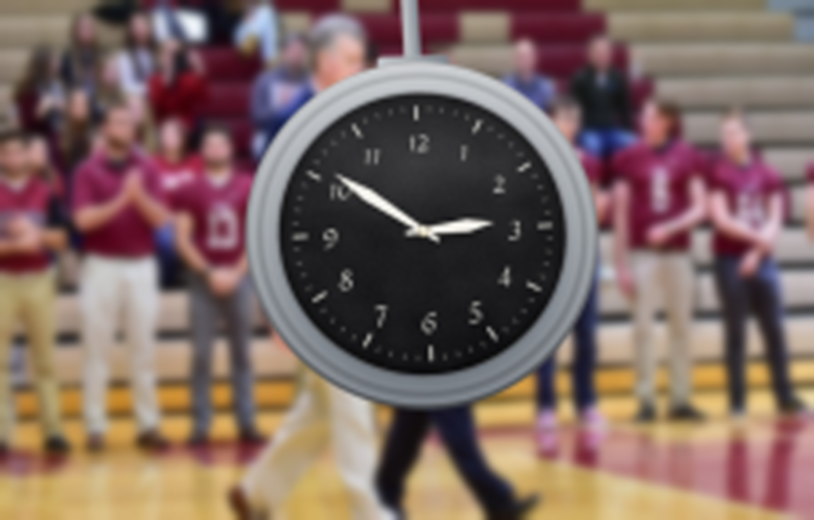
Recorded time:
{"hour": 2, "minute": 51}
